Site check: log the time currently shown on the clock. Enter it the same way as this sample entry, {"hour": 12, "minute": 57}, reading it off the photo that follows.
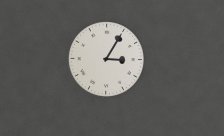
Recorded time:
{"hour": 3, "minute": 5}
